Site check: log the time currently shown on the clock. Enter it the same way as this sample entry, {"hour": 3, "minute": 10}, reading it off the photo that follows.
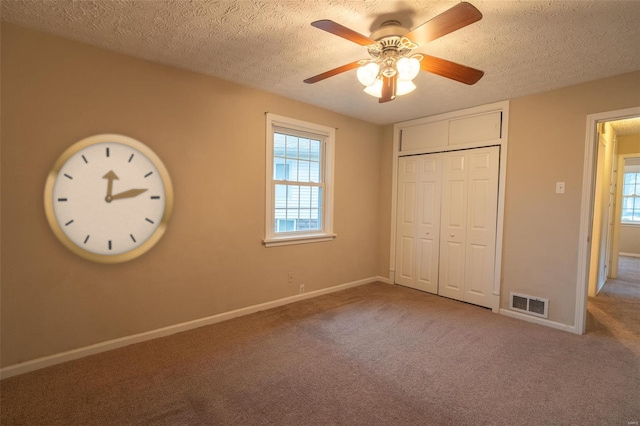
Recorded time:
{"hour": 12, "minute": 13}
